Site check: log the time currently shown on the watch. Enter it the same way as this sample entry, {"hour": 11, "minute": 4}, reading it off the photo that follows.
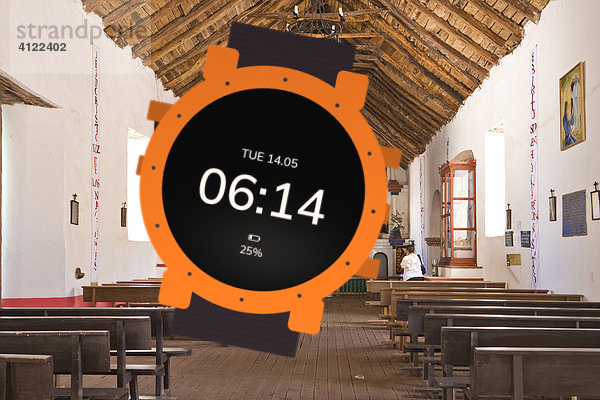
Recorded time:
{"hour": 6, "minute": 14}
